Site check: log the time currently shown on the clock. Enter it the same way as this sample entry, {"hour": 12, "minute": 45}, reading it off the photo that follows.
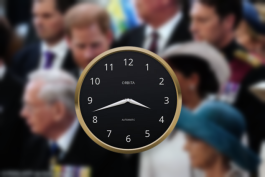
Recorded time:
{"hour": 3, "minute": 42}
